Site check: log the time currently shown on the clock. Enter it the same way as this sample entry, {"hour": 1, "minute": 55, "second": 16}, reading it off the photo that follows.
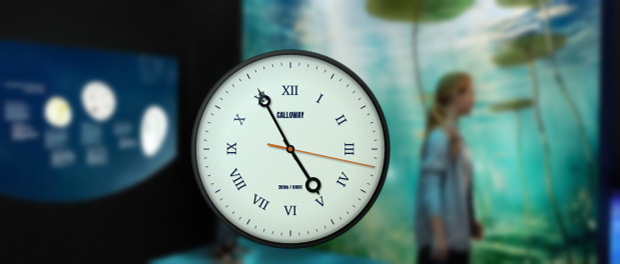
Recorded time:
{"hour": 4, "minute": 55, "second": 17}
